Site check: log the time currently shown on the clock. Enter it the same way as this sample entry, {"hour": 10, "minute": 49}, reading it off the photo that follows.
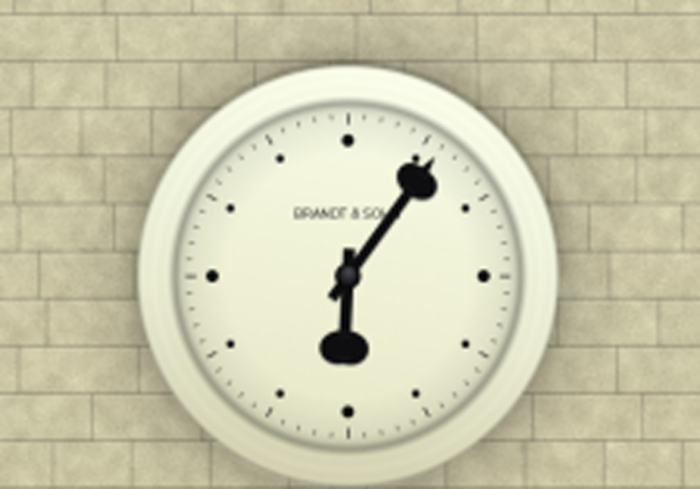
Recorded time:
{"hour": 6, "minute": 6}
